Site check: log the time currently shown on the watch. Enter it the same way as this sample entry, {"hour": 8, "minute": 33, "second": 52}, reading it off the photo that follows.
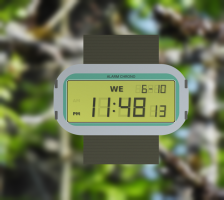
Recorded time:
{"hour": 11, "minute": 48, "second": 13}
